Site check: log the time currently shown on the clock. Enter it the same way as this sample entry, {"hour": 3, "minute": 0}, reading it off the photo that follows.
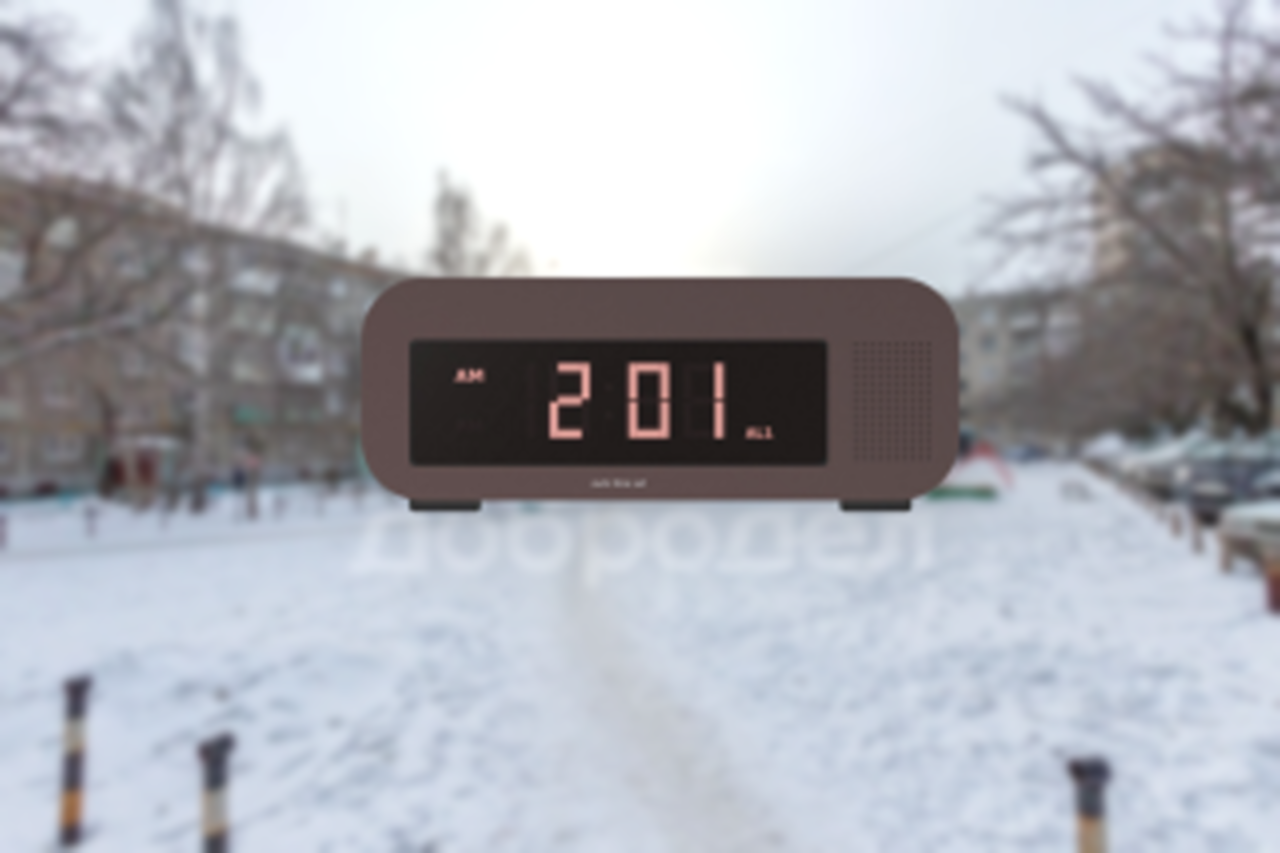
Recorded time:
{"hour": 2, "minute": 1}
